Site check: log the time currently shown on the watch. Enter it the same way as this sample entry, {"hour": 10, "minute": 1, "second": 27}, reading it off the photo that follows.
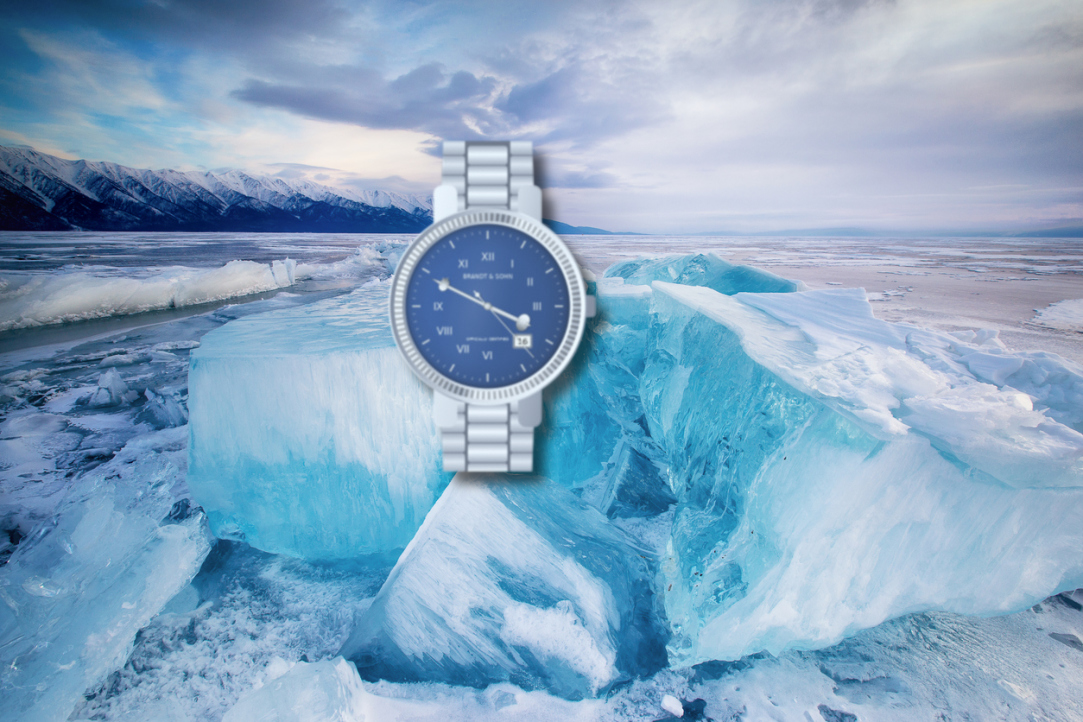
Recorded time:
{"hour": 3, "minute": 49, "second": 23}
